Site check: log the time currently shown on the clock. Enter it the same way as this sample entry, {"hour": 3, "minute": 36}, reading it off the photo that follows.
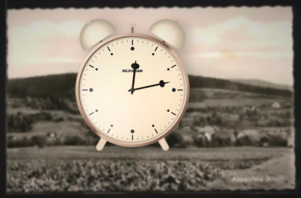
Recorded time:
{"hour": 12, "minute": 13}
